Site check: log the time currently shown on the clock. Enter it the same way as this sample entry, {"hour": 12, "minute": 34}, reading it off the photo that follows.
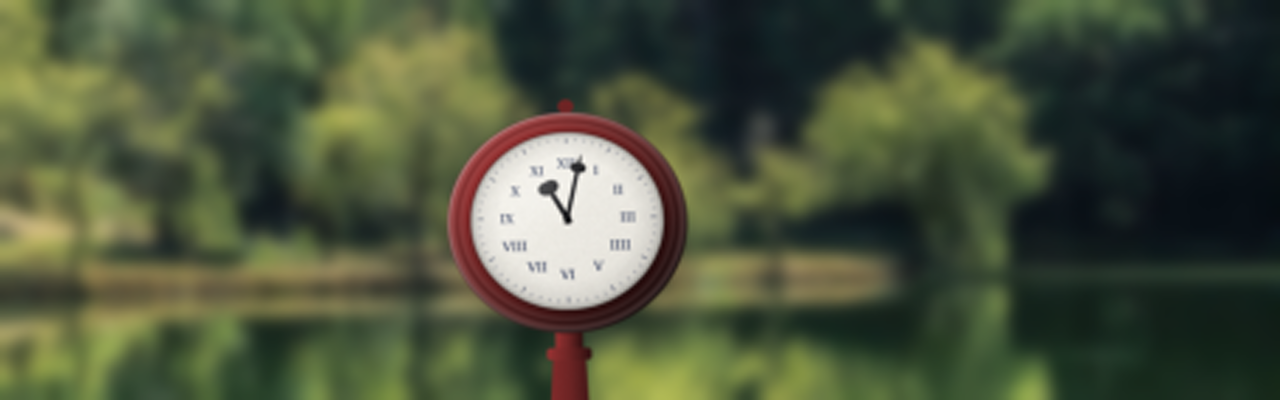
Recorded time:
{"hour": 11, "minute": 2}
